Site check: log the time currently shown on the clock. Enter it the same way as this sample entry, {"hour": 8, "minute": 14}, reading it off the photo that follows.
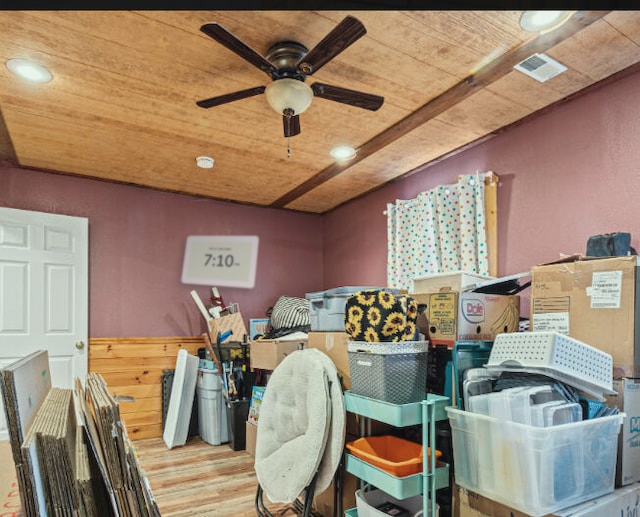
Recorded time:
{"hour": 7, "minute": 10}
